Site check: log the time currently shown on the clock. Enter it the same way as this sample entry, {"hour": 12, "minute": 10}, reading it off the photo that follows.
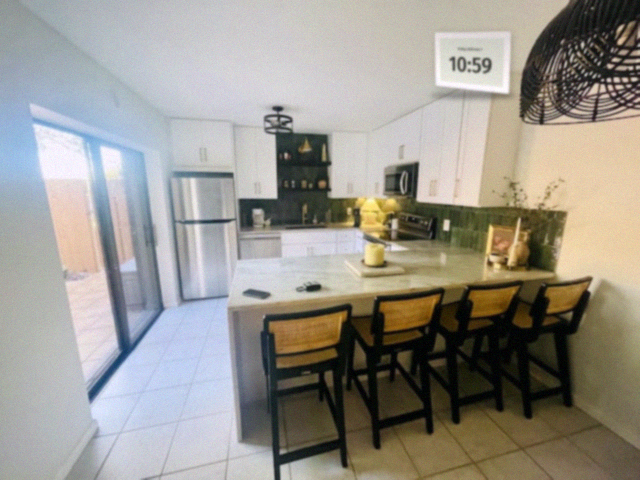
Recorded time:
{"hour": 10, "minute": 59}
